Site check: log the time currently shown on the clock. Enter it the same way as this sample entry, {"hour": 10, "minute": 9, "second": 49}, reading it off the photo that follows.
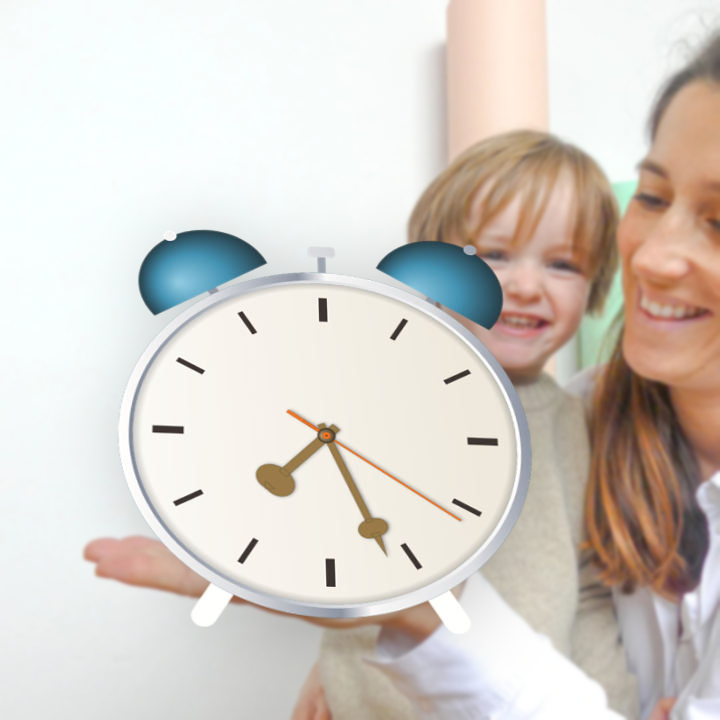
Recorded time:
{"hour": 7, "minute": 26, "second": 21}
